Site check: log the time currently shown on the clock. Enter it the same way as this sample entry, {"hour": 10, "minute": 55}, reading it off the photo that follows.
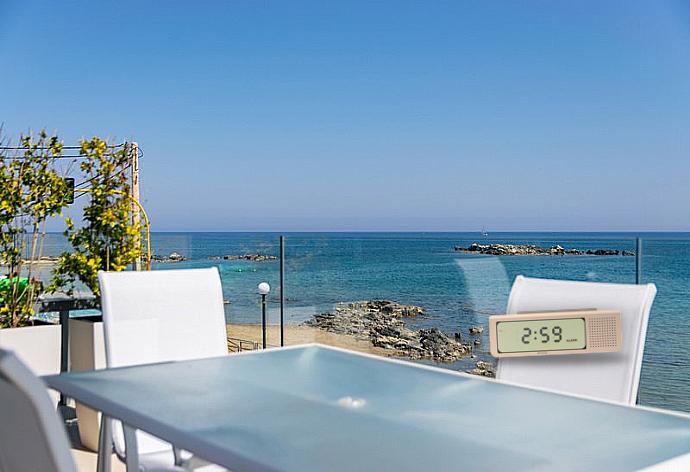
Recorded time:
{"hour": 2, "minute": 59}
